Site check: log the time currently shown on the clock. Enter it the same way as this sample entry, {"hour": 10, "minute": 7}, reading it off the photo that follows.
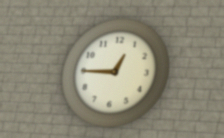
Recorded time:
{"hour": 12, "minute": 45}
